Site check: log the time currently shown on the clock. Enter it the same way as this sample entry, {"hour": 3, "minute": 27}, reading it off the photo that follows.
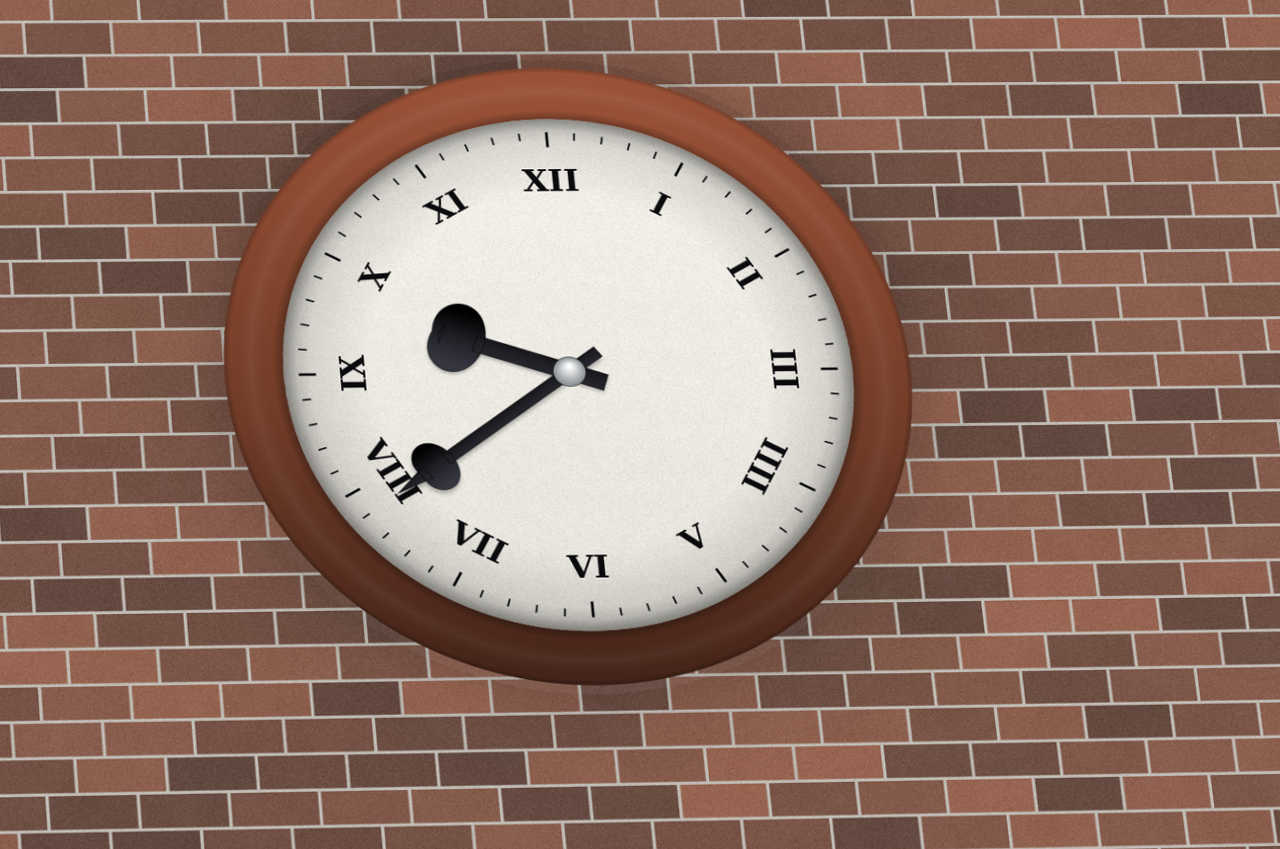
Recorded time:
{"hour": 9, "minute": 39}
